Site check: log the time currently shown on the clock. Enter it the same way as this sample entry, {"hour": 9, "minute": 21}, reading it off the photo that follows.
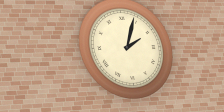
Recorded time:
{"hour": 2, "minute": 4}
